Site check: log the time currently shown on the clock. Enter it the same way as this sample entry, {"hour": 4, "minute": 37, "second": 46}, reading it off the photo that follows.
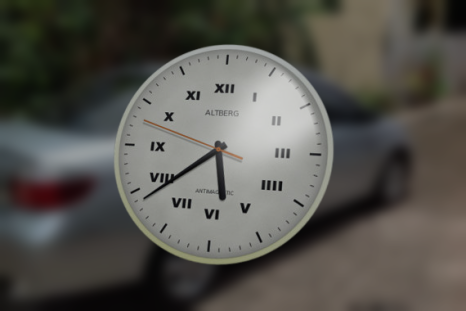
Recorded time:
{"hour": 5, "minute": 38, "second": 48}
